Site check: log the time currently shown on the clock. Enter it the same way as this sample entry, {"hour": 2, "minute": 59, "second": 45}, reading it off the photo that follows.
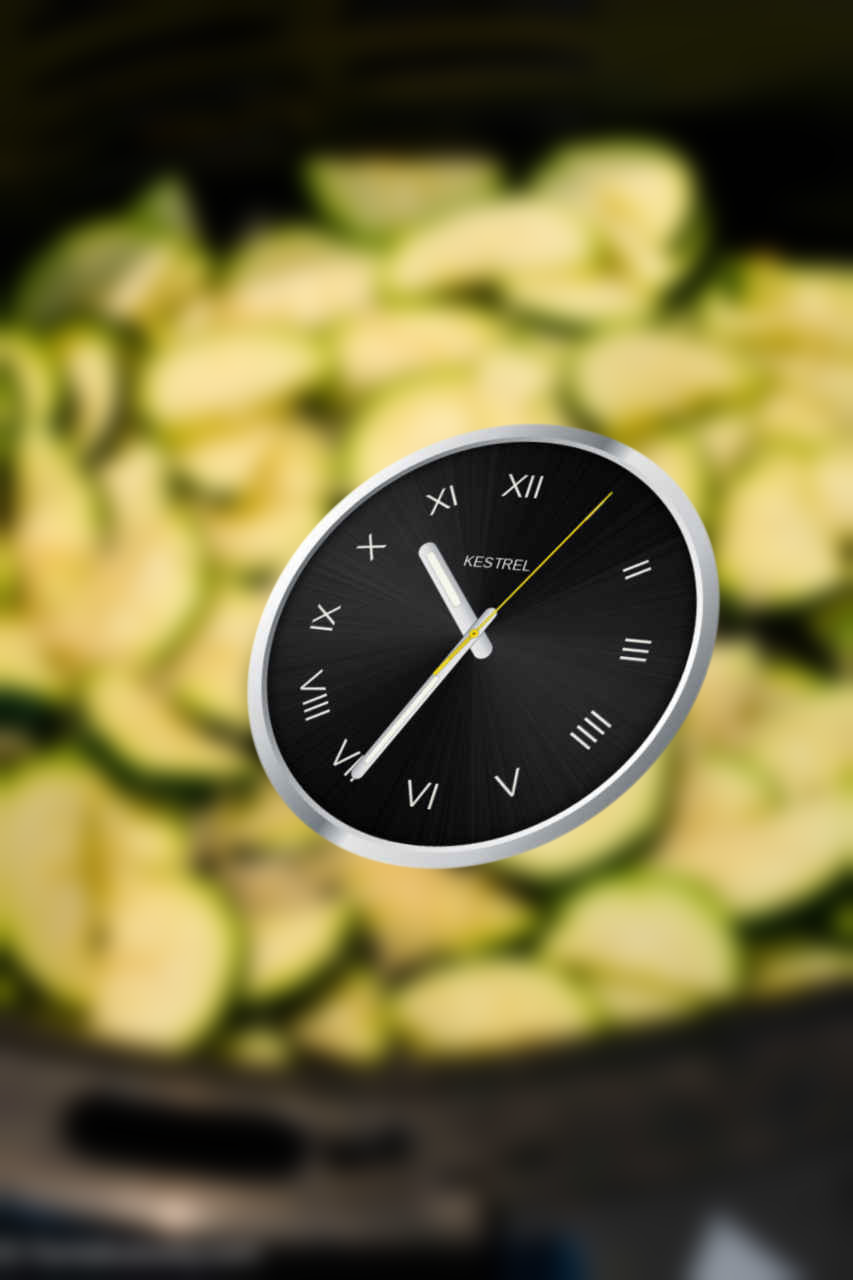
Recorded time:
{"hour": 10, "minute": 34, "second": 5}
